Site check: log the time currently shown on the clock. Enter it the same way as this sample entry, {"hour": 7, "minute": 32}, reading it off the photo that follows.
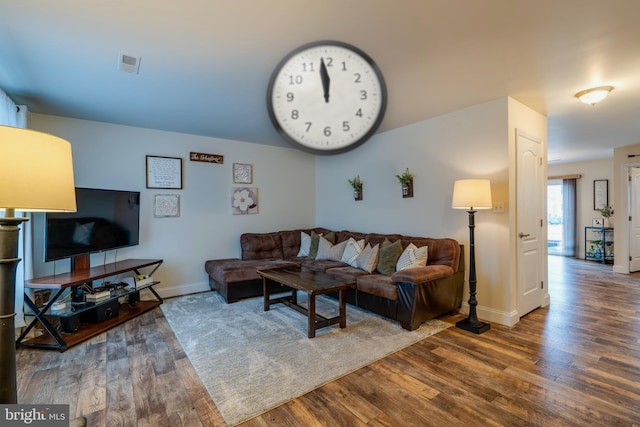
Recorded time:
{"hour": 11, "minute": 59}
